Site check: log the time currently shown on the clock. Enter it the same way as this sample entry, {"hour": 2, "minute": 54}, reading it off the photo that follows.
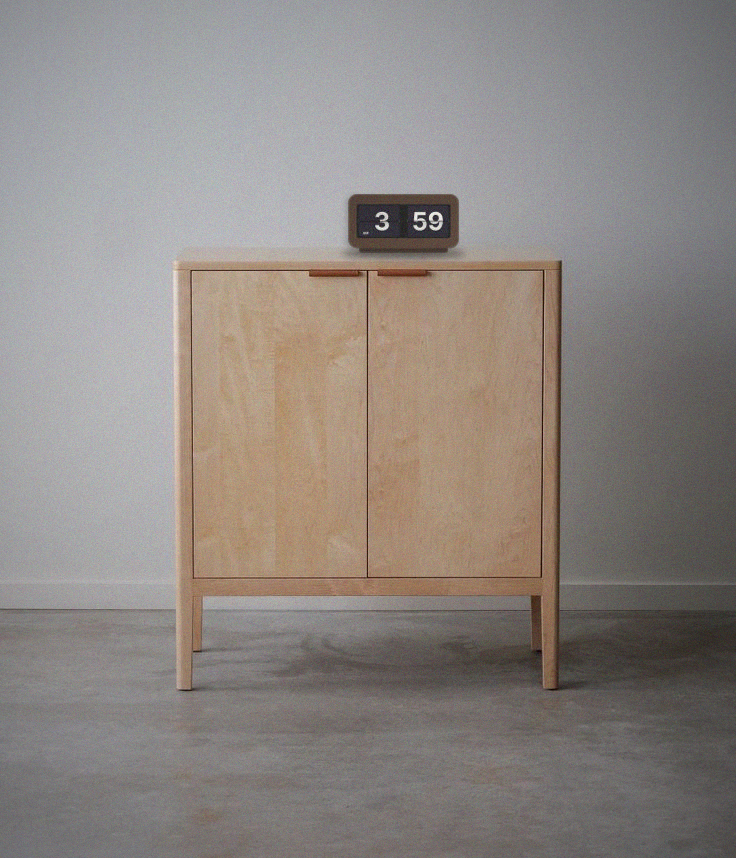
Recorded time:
{"hour": 3, "minute": 59}
